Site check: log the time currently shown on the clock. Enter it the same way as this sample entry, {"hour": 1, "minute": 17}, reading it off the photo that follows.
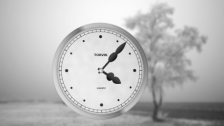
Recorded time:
{"hour": 4, "minute": 7}
